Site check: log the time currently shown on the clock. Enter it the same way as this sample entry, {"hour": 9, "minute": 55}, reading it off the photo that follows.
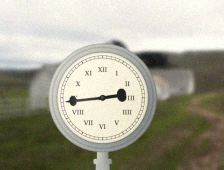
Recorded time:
{"hour": 2, "minute": 44}
